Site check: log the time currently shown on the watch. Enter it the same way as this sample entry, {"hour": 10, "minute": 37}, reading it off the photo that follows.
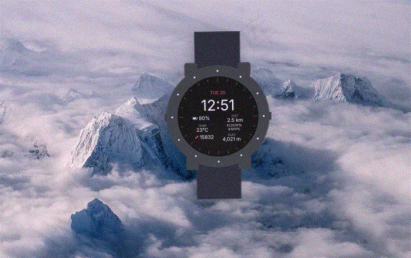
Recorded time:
{"hour": 12, "minute": 51}
